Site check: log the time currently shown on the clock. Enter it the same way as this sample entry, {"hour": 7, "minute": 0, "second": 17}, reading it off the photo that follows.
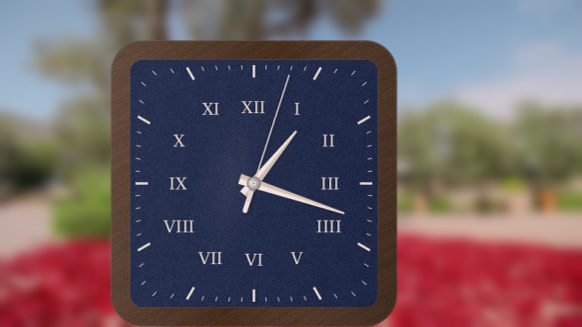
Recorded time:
{"hour": 1, "minute": 18, "second": 3}
